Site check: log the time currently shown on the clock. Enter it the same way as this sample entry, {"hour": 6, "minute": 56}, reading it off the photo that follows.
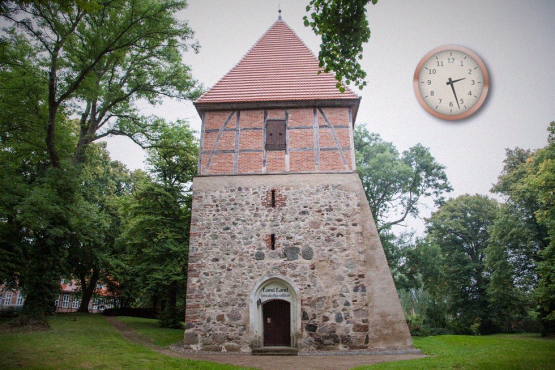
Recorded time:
{"hour": 2, "minute": 27}
